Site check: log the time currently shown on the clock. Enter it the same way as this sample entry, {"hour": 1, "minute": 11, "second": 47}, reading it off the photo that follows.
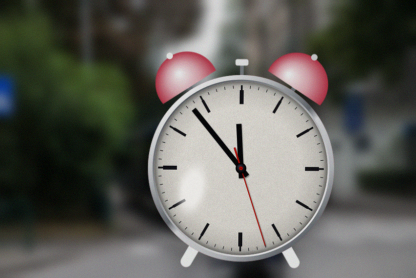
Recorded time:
{"hour": 11, "minute": 53, "second": 27}
